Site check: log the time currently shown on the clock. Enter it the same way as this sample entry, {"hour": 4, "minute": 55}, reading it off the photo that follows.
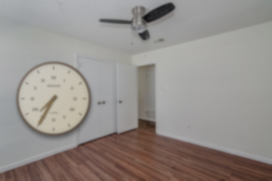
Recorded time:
{"hour": 7, "minute": 35}
